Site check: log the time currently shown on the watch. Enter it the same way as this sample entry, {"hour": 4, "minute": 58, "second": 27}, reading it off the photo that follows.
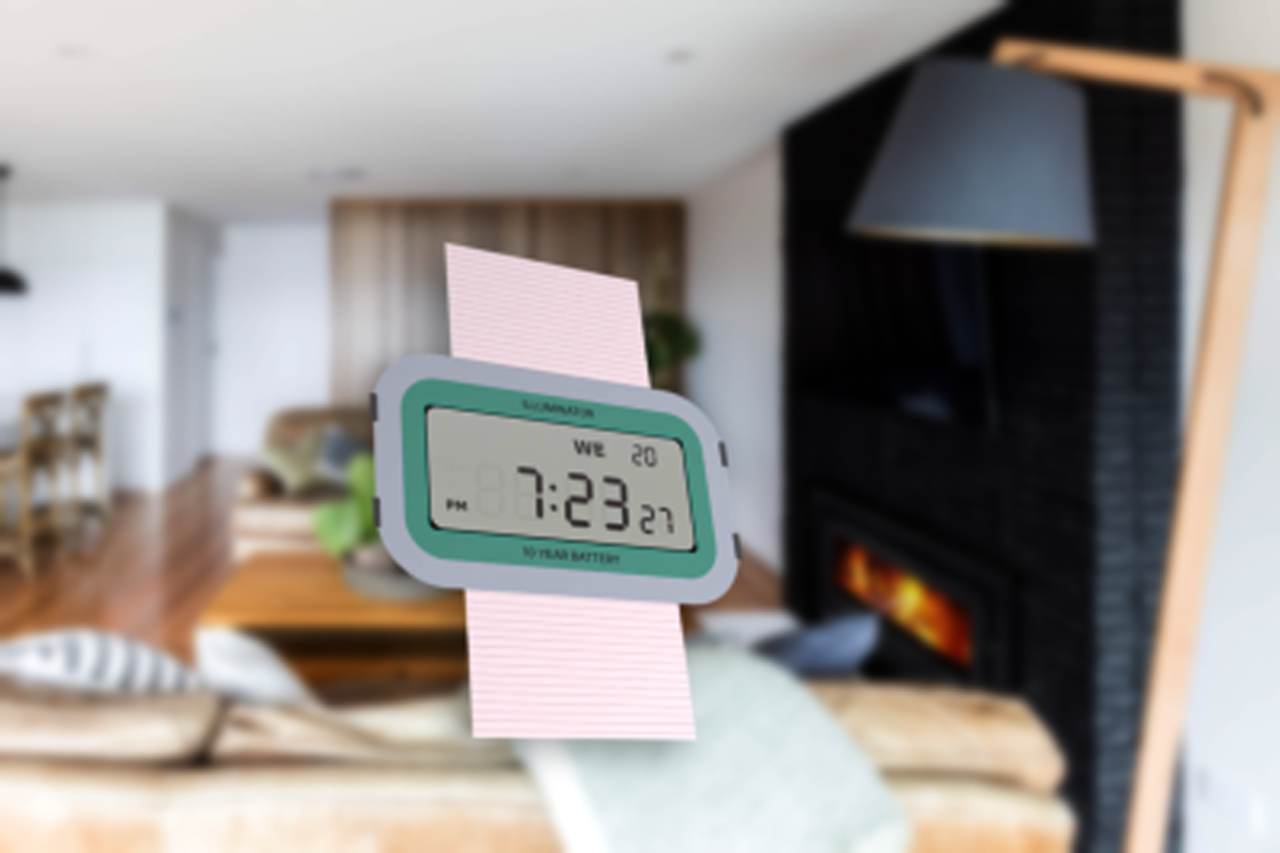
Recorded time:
{"hour": 7, "minute": 23, "second": 27}
